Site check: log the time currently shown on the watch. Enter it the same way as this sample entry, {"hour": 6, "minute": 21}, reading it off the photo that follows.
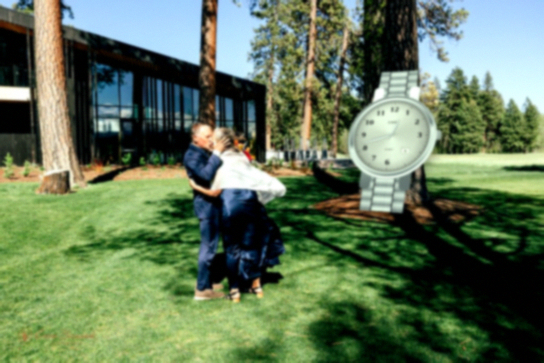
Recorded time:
{"hour": 12, "minute": 42}
